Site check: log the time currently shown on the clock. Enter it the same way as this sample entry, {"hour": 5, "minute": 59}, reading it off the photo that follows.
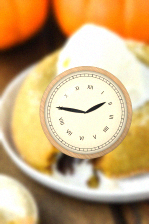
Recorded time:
{"hour": 1, "minute": 45}
